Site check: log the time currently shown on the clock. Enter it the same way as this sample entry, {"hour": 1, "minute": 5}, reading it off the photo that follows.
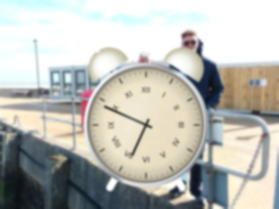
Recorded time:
{"hour": 6, "minute": 49}
